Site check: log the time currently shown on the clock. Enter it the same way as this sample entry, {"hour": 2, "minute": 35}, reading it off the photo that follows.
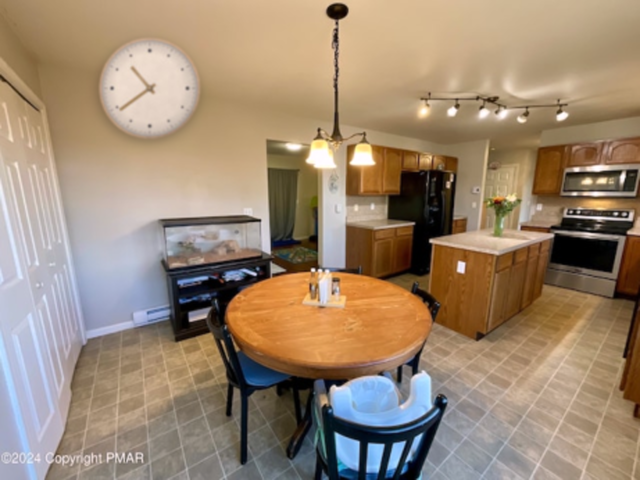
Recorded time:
{"hour": 10, "minute": 39}
